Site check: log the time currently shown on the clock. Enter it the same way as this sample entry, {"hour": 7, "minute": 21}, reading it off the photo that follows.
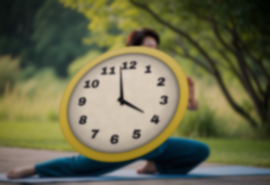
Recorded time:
{"hour": 3, "minute": 58}
